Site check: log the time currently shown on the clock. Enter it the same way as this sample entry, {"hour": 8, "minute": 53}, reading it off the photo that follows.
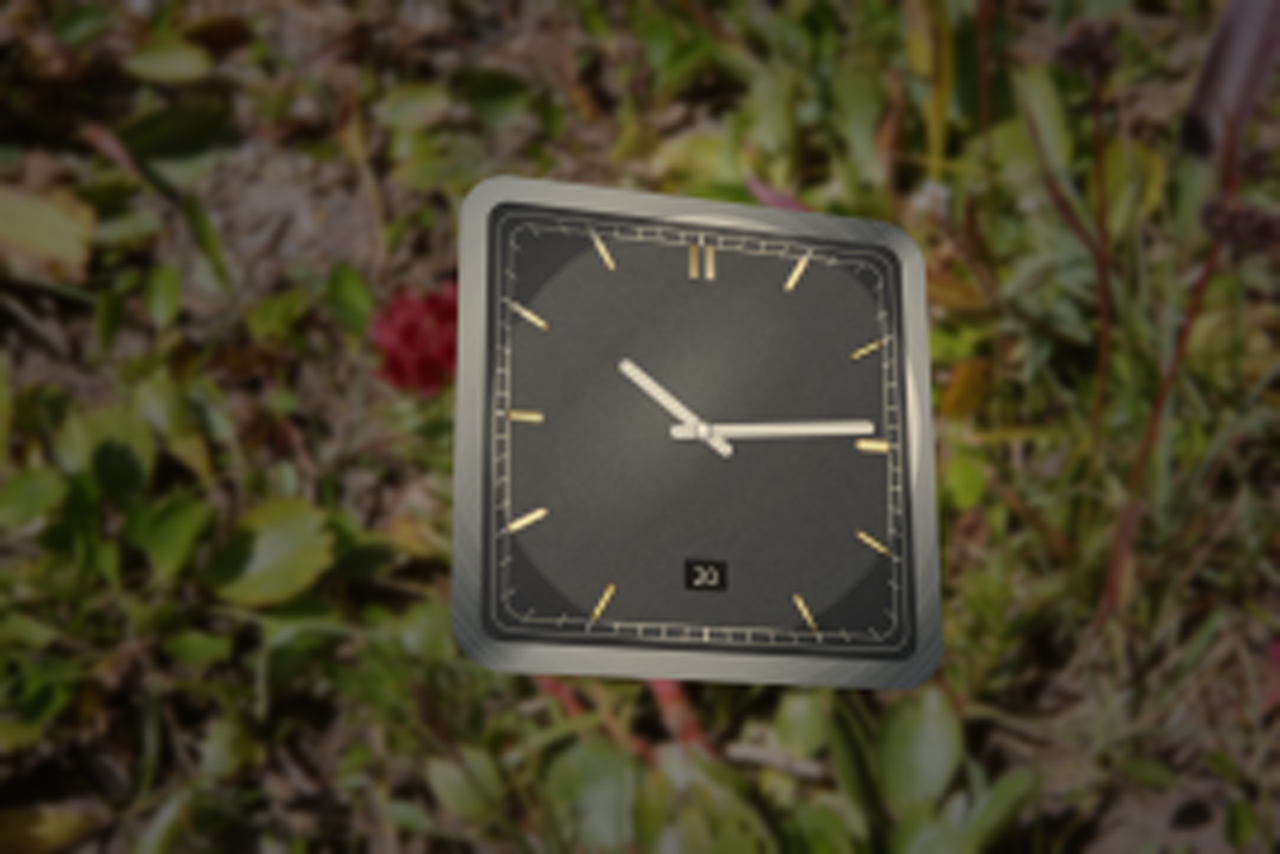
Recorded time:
{"hour": 10, "minute": 14}
